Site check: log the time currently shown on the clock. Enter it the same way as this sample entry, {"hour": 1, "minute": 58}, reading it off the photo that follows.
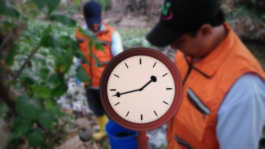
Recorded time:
{"hour": 1, "minute": 43}
